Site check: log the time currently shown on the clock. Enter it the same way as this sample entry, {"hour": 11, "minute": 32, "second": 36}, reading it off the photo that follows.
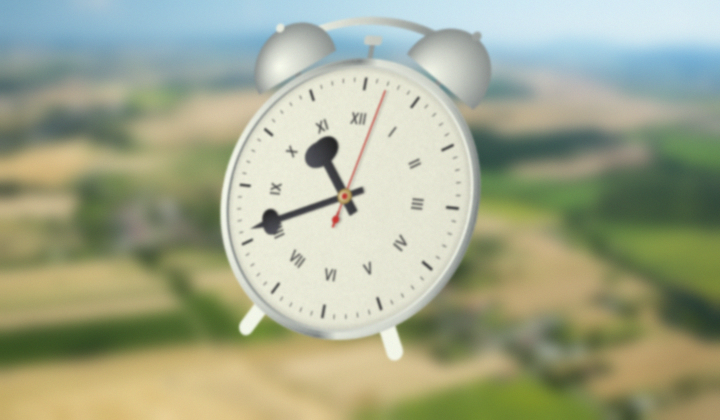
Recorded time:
{"hour": 10, "minute": 41, "second": 2}
